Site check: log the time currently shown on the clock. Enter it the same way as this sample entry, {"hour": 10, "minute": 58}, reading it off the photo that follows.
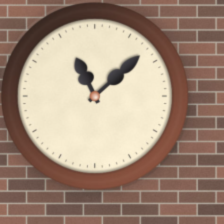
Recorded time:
{"hour": 11, "minute": 8}
